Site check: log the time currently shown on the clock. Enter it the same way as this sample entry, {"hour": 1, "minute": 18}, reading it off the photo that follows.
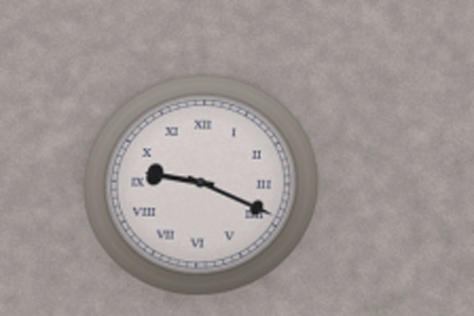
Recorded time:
{"hour": 9, "minute": 19}
